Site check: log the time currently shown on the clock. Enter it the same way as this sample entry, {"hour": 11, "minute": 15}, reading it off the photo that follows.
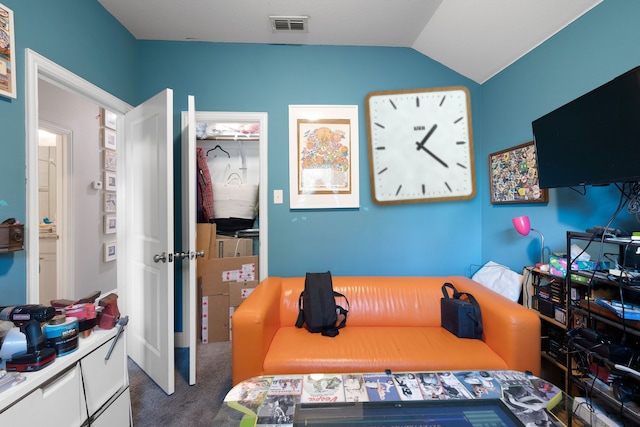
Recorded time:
{"hour": 1, "minute": 22}
